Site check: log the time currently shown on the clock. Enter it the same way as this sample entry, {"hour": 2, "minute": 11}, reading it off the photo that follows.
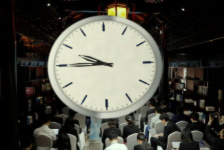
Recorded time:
{"hour": 9, "minute": 45}
